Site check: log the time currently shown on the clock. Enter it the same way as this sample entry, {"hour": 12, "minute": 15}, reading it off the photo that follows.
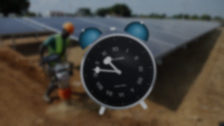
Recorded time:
{"hour": 10, "minute": 47}
